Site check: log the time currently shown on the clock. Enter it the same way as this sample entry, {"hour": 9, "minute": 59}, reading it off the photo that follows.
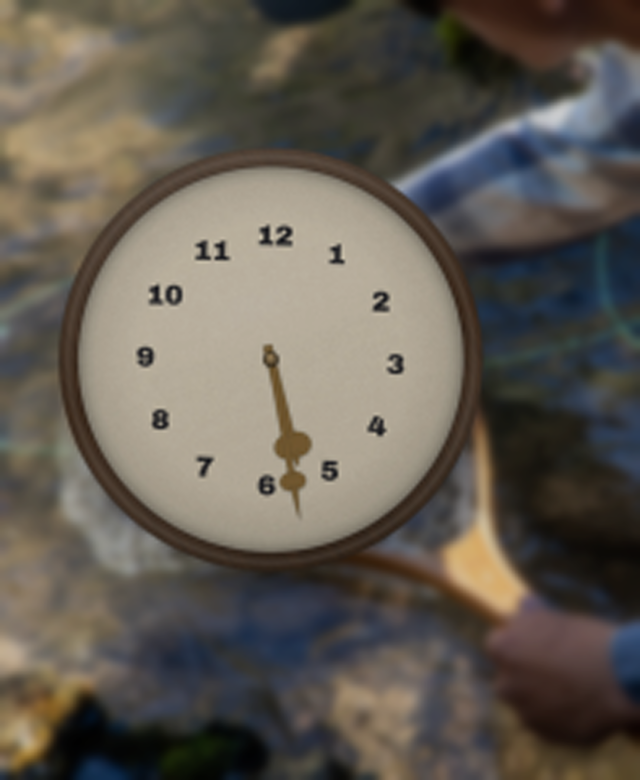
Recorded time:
{"hour": 5, "minute": 28}
